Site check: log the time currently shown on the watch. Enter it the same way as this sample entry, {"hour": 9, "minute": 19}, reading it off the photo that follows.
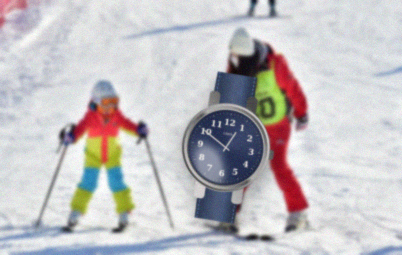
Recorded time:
{"hour": 12, "minute": 50}
